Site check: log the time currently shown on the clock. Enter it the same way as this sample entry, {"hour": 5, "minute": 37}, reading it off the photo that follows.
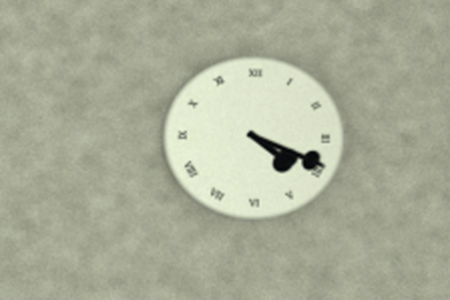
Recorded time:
{"hour": 4, "minute": 19}
